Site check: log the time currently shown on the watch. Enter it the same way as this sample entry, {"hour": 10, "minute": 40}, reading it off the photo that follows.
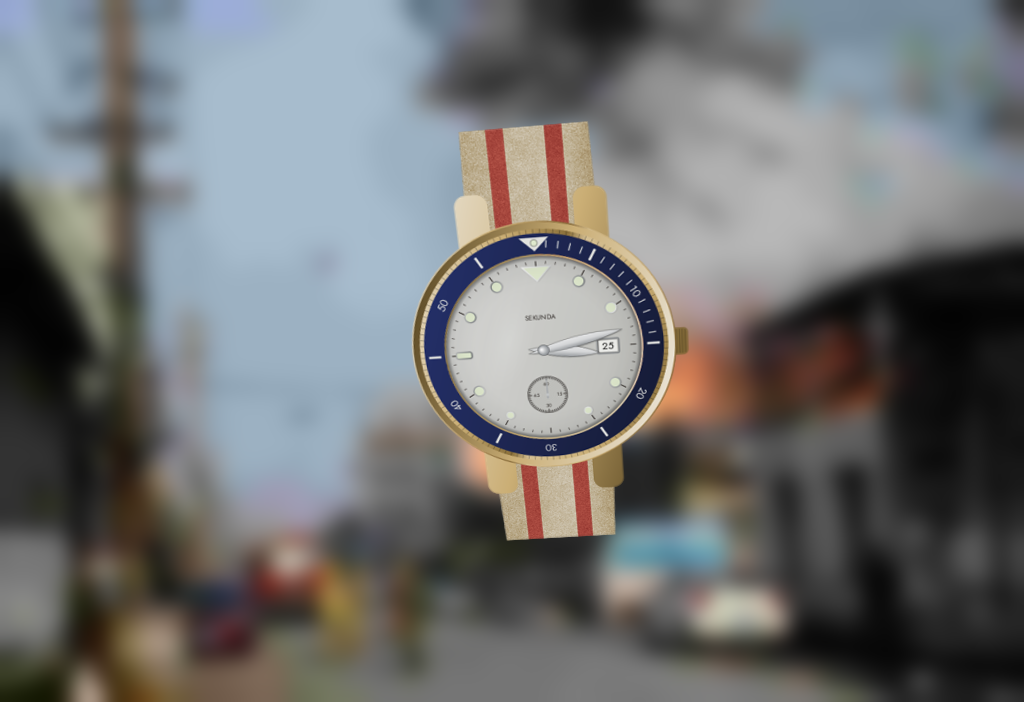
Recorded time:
{"hour": 3, "minute": 13}
